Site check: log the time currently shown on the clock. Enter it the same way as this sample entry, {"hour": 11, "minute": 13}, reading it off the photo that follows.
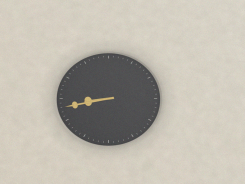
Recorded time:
{"hour": 8, "minute": 43}
